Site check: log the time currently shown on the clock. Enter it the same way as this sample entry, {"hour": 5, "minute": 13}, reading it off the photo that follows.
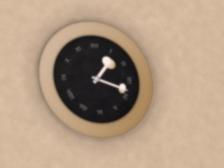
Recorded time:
{"hour": 1, "minute": 18}
